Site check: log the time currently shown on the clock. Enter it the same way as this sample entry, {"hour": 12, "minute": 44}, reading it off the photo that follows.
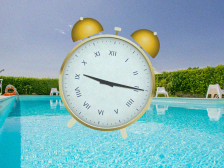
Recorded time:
{"hour": 9, "minute": 15}
